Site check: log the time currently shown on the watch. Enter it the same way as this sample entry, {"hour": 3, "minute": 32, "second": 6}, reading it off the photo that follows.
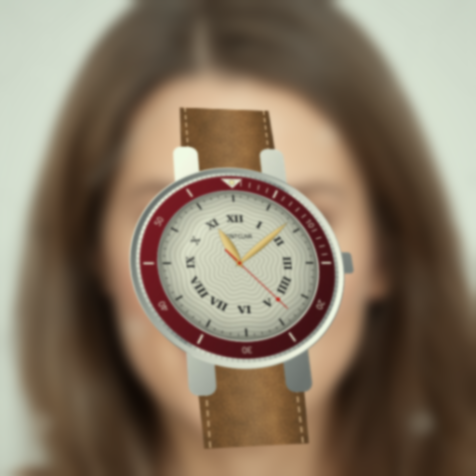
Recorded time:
{"hour": 11, "minute": 8, "second": 23}
